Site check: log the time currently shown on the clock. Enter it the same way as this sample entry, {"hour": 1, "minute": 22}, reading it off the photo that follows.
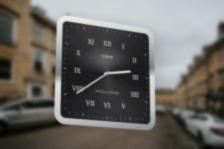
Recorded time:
{"hour": 2, "minute": 39}
